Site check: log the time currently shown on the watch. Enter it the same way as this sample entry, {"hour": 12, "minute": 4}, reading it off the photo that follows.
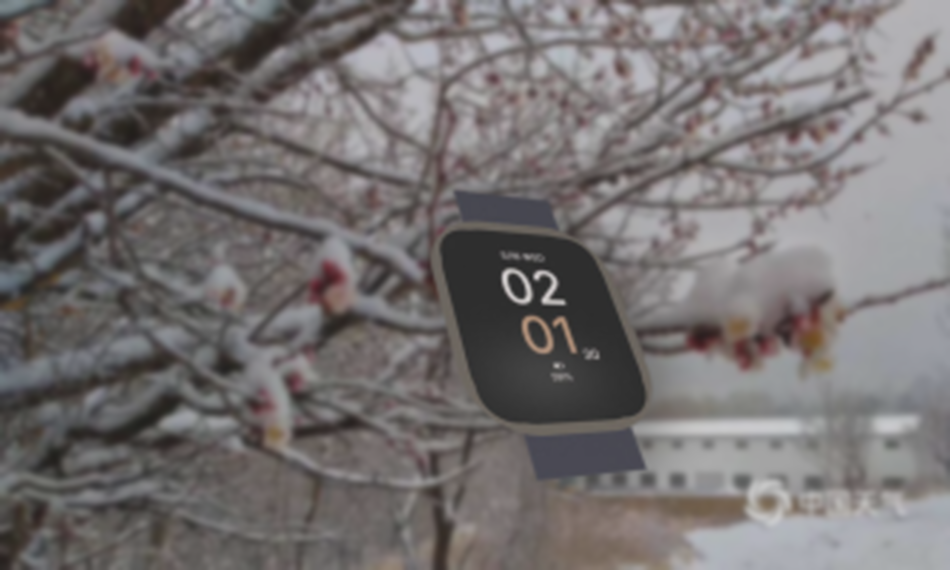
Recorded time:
{"hour": 2, "minute": 1}
